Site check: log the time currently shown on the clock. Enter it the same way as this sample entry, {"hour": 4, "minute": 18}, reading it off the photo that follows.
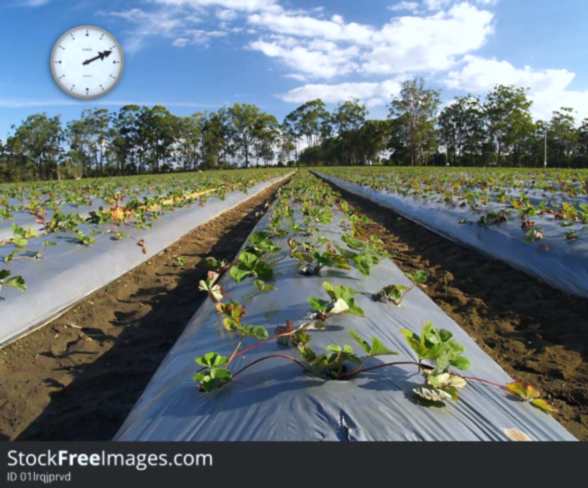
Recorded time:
{"hour": 2, "minute": 11}
